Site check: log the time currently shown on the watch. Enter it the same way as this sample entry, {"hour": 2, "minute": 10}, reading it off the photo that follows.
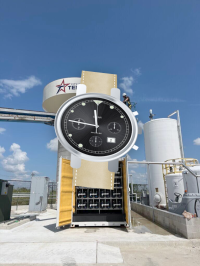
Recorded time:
{"hour": 11, "minute": 46}
